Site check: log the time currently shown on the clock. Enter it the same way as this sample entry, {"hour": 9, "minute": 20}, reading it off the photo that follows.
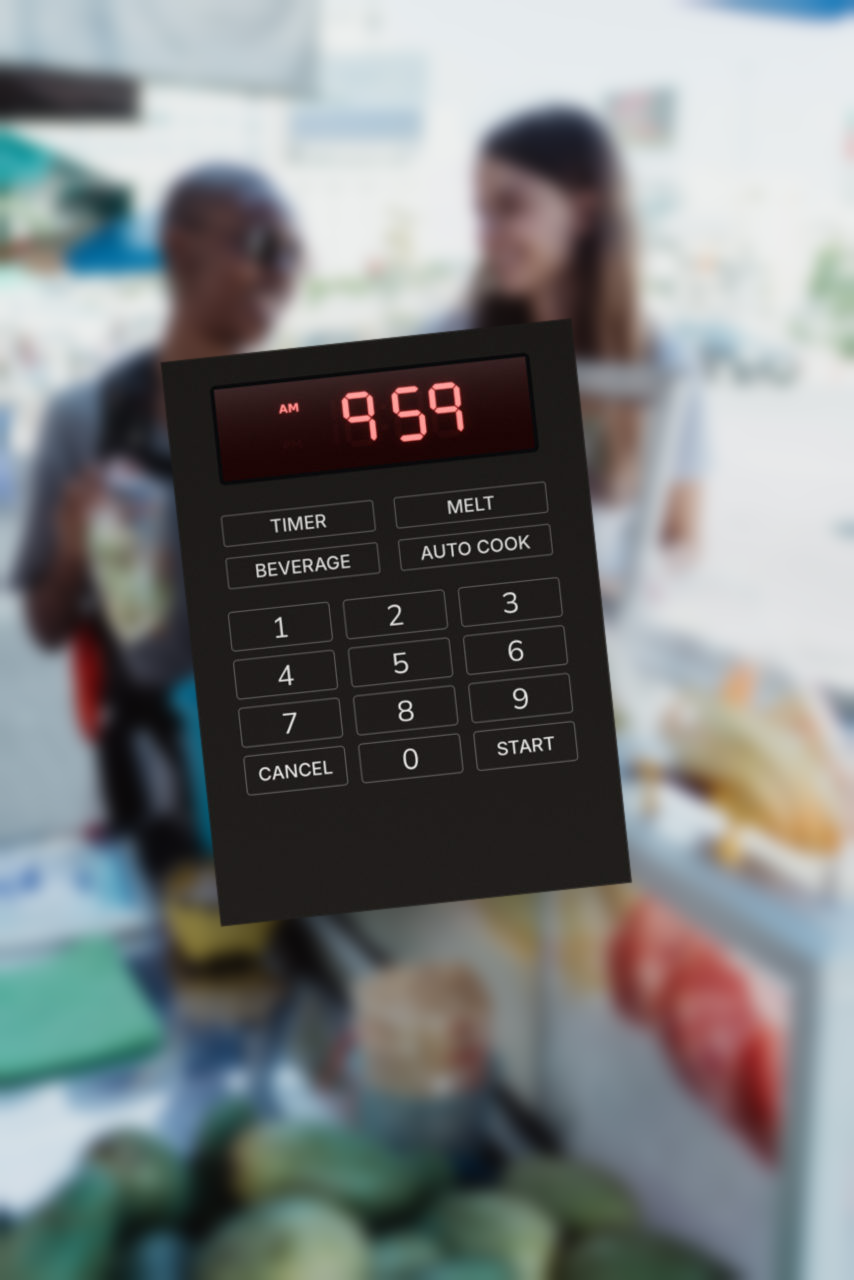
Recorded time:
{"hour": 9, "minute": 59}
